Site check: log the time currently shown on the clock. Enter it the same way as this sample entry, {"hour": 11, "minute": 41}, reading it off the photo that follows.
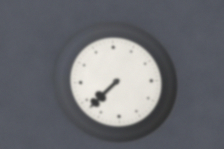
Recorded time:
{"hour": 7, "minute": 38}
